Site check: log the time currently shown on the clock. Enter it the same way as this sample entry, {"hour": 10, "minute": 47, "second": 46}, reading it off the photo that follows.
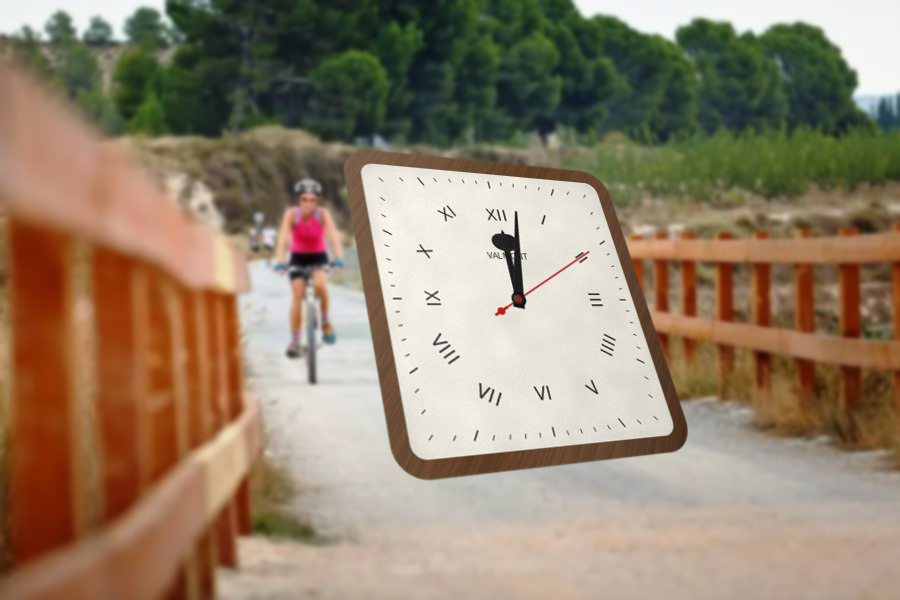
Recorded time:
{"hour": 12, "minute": 2, "second": 10}
